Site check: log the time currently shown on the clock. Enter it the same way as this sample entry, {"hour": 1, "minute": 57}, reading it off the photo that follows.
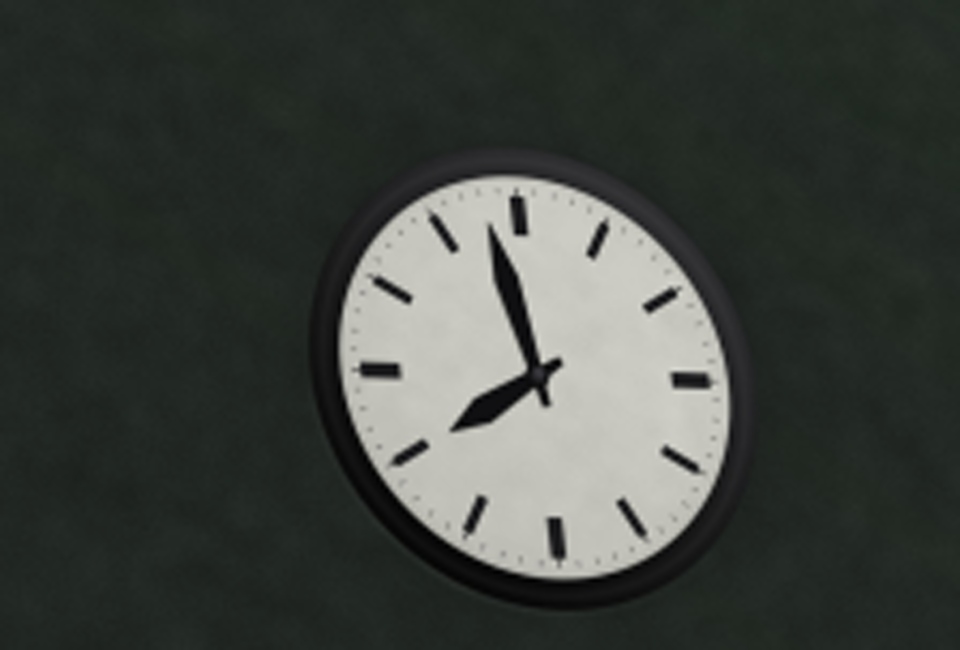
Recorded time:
{"hour": 7, "minute": 58}
